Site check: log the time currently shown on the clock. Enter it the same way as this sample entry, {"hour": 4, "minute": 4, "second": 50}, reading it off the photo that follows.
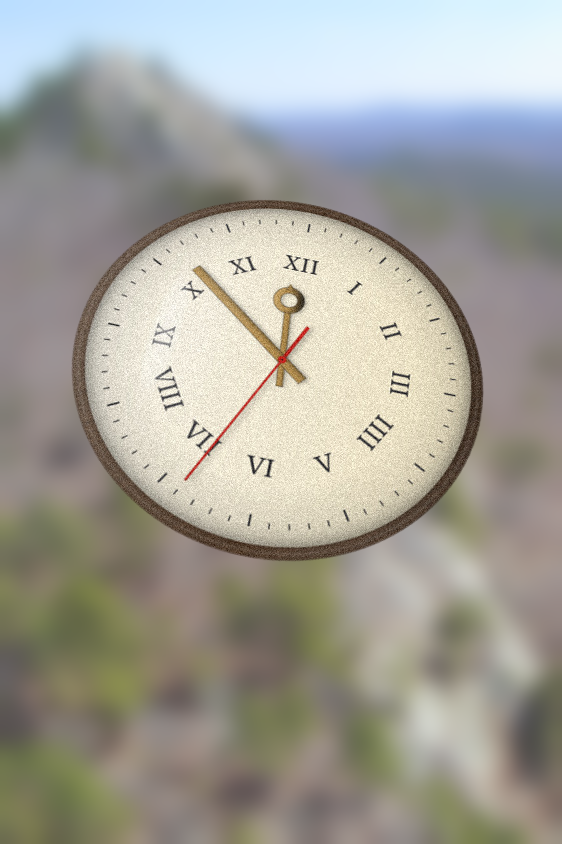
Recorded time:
{"hour": 11, "minute": 51, "second": 34}
